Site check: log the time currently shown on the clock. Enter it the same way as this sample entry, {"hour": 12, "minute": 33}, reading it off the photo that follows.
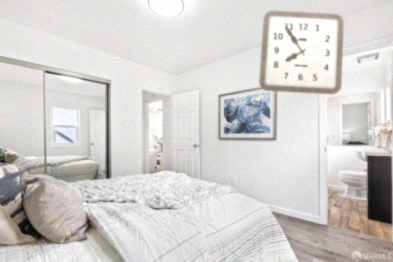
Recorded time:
{"hour": 7, "minute": 54}
